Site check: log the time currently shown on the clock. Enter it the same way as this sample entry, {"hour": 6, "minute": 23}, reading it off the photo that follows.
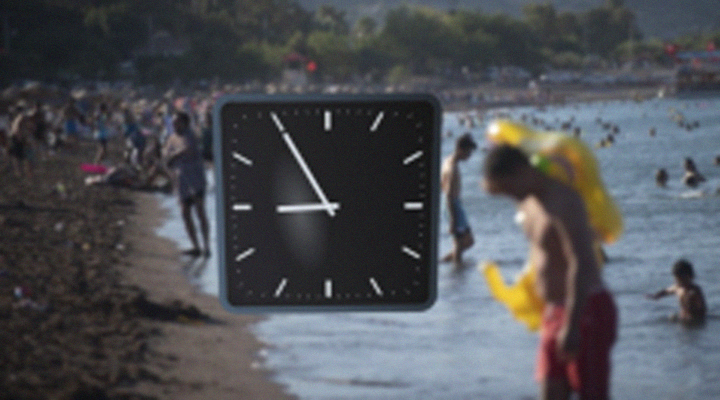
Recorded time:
{"hour": 8, "minute": 55}
